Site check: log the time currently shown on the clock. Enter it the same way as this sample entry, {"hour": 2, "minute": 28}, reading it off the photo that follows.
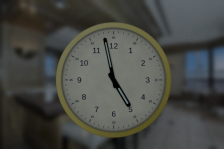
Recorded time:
{"hour": 4, "minute": 58}
